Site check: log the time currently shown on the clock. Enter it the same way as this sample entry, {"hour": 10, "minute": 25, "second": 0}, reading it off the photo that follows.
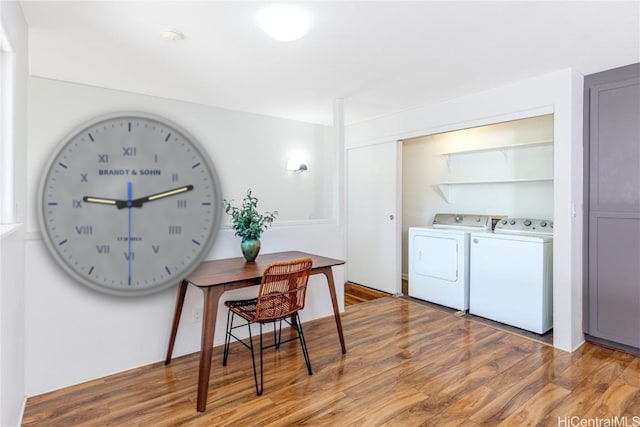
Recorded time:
{"hour": 9, "minute": 12, "second": 30}
